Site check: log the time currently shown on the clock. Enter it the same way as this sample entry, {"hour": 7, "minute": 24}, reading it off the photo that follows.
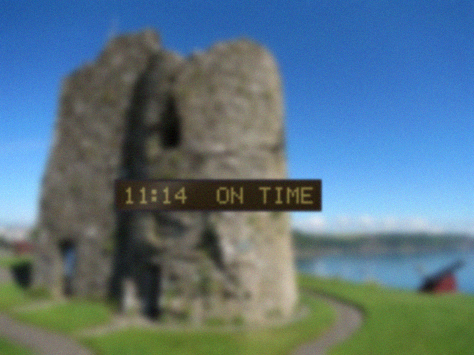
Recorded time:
{"hour": 11, "minute": 14}
